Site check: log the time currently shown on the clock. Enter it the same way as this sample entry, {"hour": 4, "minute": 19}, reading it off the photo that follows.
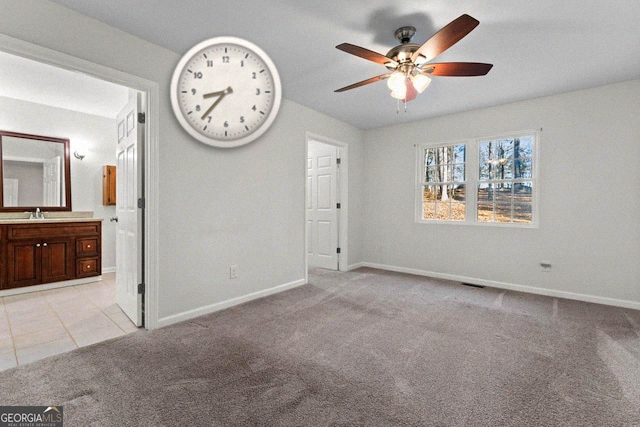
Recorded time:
{"hour": 8, "minute": 37}
